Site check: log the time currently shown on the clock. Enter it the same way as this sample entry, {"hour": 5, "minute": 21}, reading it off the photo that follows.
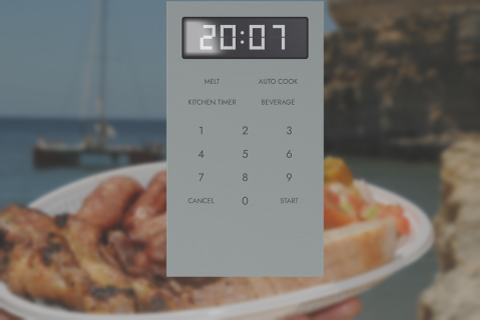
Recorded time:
{"hour": 20, "minute": 7}
